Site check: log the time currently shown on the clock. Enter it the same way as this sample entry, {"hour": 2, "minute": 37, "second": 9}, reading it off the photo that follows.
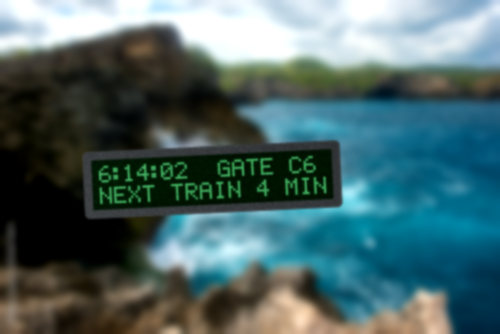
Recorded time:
{"hour": 6, "minute": 14, "second": 2}
